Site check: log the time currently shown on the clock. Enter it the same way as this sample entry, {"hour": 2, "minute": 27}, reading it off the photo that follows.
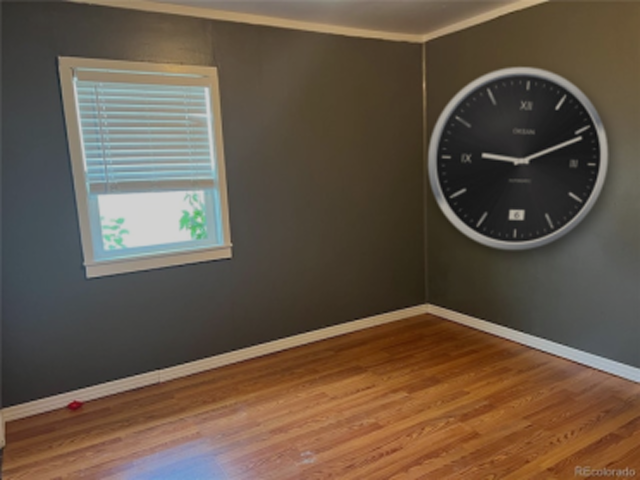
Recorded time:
{"hour": 9, "minute": 11}
